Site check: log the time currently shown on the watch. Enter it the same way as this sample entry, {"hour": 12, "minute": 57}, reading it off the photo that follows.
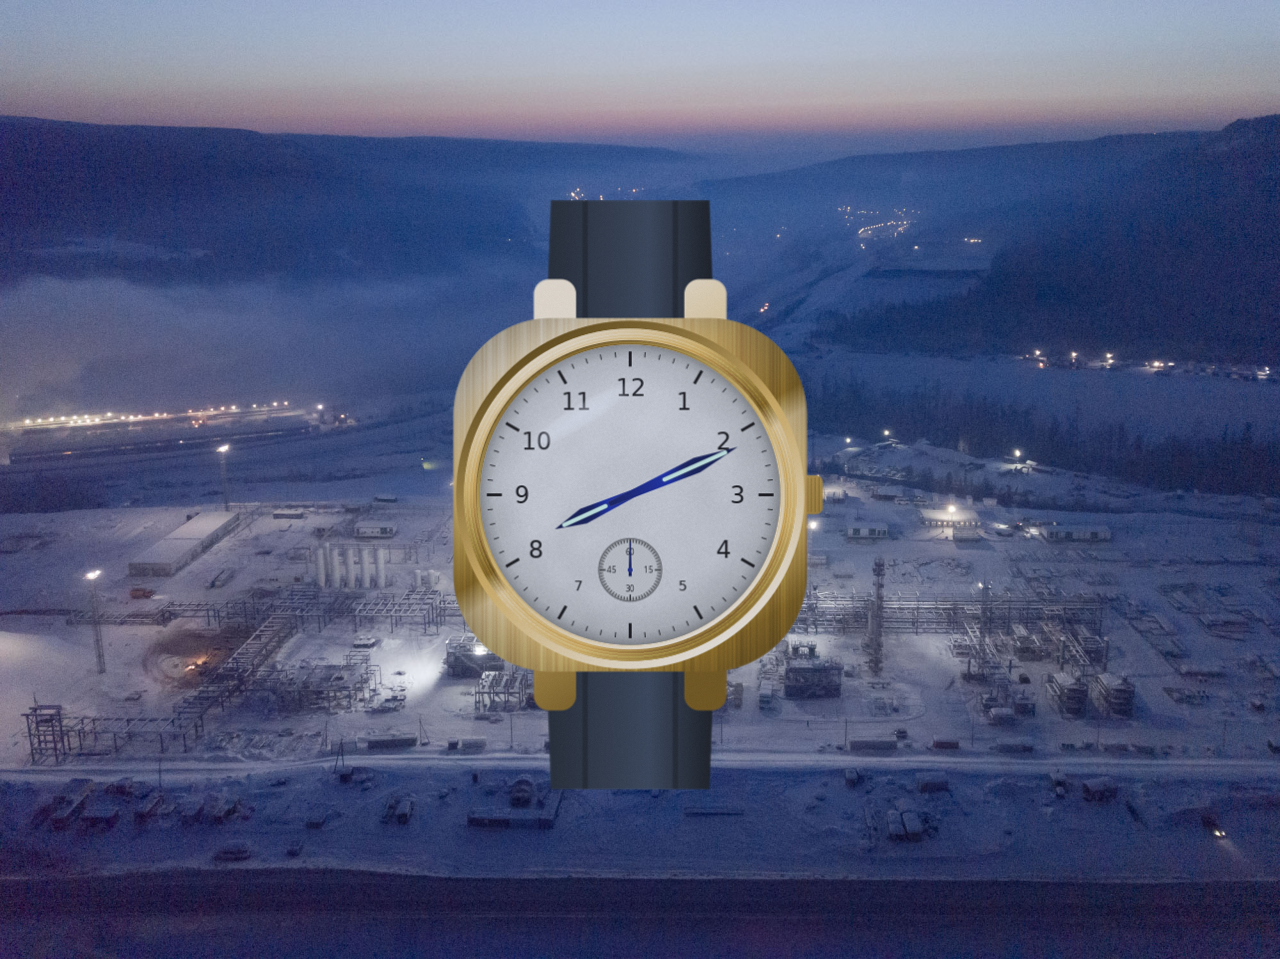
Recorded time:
{"hour": 8, "minute": 11}
